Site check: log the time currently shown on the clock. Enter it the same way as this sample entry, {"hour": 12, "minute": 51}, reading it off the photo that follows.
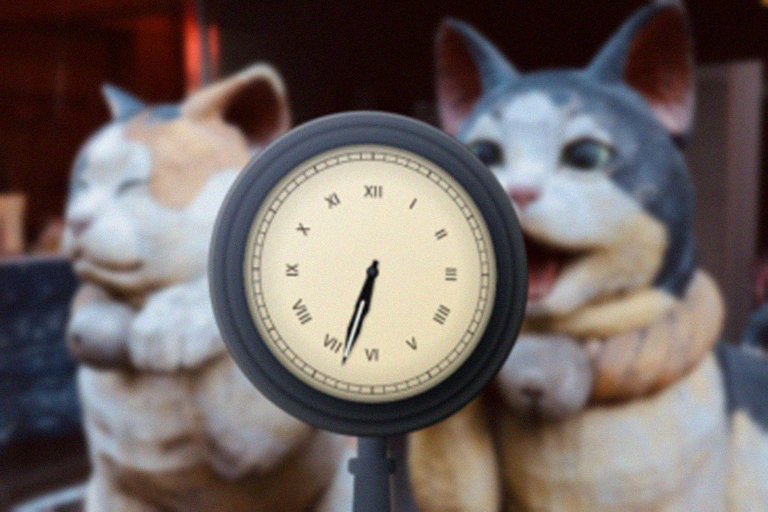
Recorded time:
{"hour": 6, "minute": 33}
